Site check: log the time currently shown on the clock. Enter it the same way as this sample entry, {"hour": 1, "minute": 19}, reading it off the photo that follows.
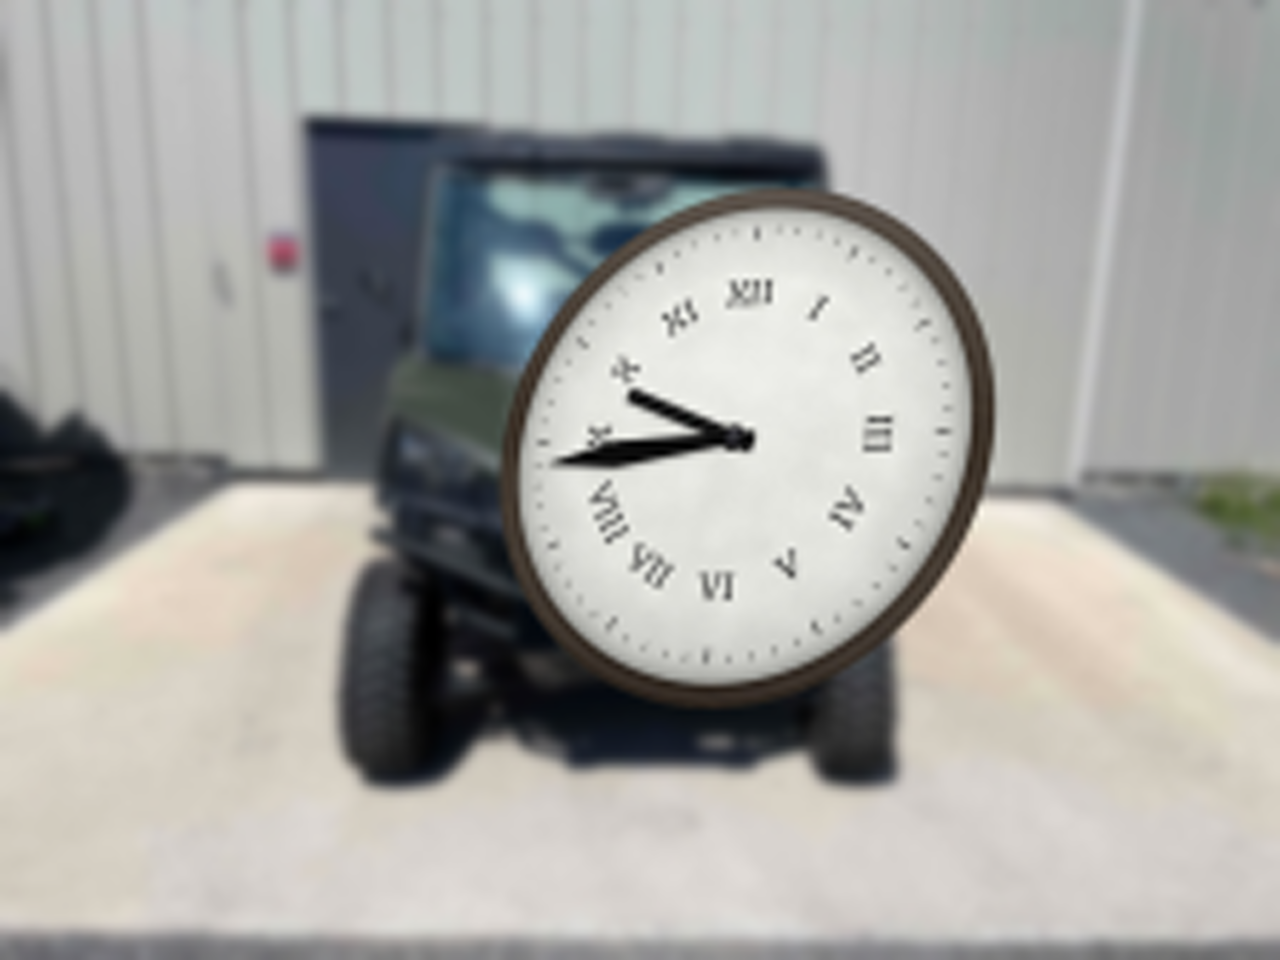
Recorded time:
{"hour": 9, "minute": 44}
